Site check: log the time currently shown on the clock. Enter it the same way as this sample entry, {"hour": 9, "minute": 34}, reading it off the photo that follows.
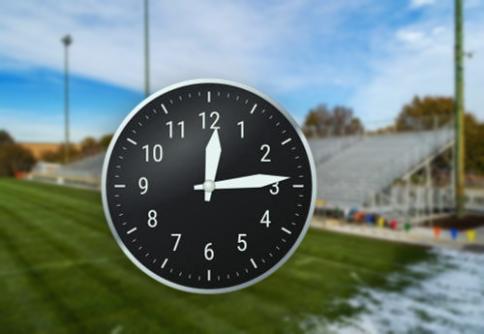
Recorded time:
{"hour": 12, "minute": 14}
